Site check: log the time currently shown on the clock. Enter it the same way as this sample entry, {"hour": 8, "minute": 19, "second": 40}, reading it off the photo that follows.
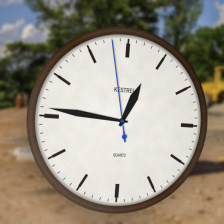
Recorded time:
{"hour": 12, "minute": 45, "second": 58}
